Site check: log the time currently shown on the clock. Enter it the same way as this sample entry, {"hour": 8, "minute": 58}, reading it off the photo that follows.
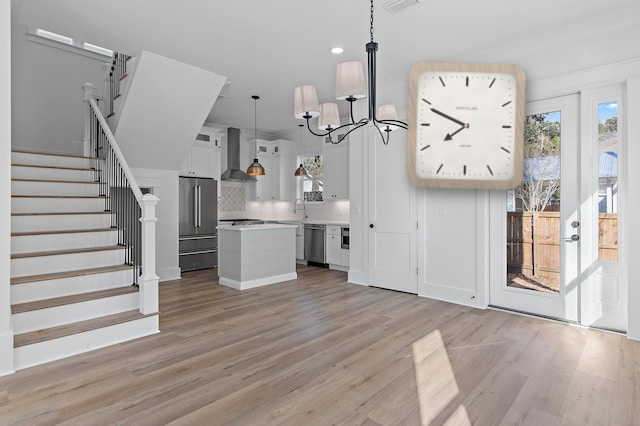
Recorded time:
{"hour": 7, "minute": 49}
